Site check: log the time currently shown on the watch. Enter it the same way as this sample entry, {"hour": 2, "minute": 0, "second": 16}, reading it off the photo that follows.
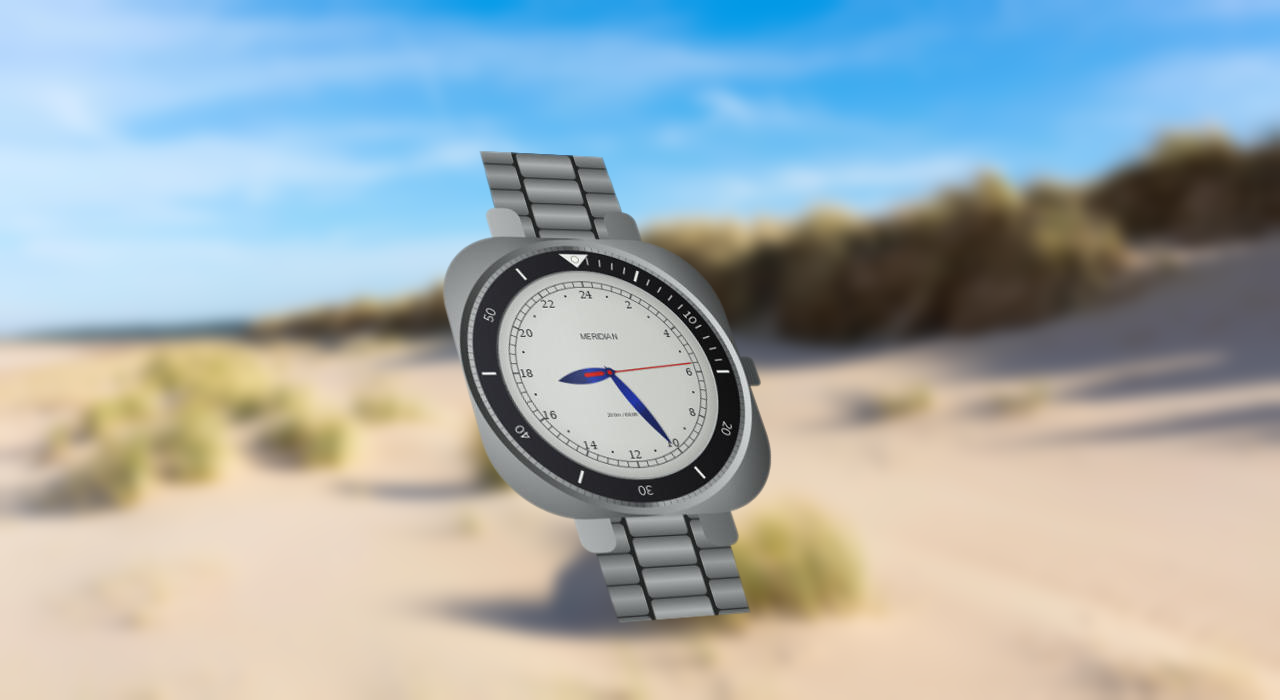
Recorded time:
{"hour": 17, "minute": 25, "second": 14}
